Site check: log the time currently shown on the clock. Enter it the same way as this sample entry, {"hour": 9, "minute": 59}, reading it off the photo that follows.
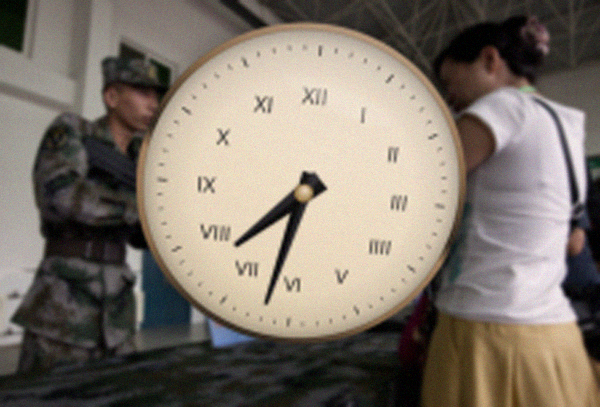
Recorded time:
{"hour": 7, "minute": 32}
